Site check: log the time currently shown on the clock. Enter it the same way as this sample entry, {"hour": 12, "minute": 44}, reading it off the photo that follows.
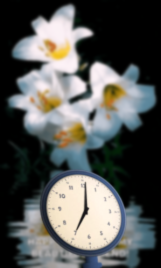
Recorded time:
{"hour": 7, "minute": 1}
